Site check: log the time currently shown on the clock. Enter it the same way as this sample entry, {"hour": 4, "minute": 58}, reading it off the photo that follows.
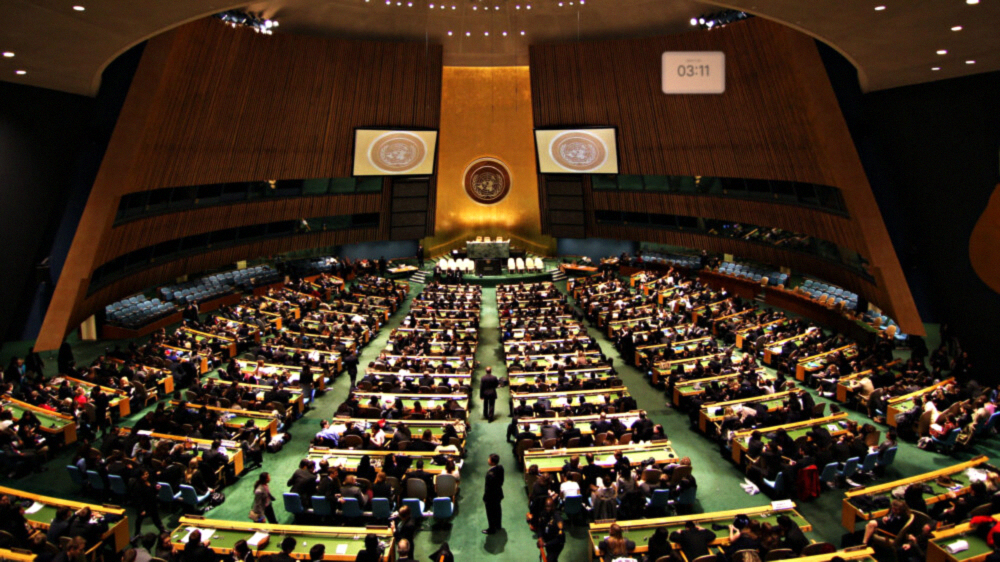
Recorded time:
{"hour": 3, "minute": 11}
